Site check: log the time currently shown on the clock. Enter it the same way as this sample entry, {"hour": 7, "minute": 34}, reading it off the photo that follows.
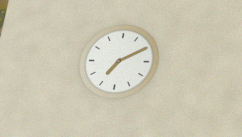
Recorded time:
{"hour": 7, "minute": 10}
